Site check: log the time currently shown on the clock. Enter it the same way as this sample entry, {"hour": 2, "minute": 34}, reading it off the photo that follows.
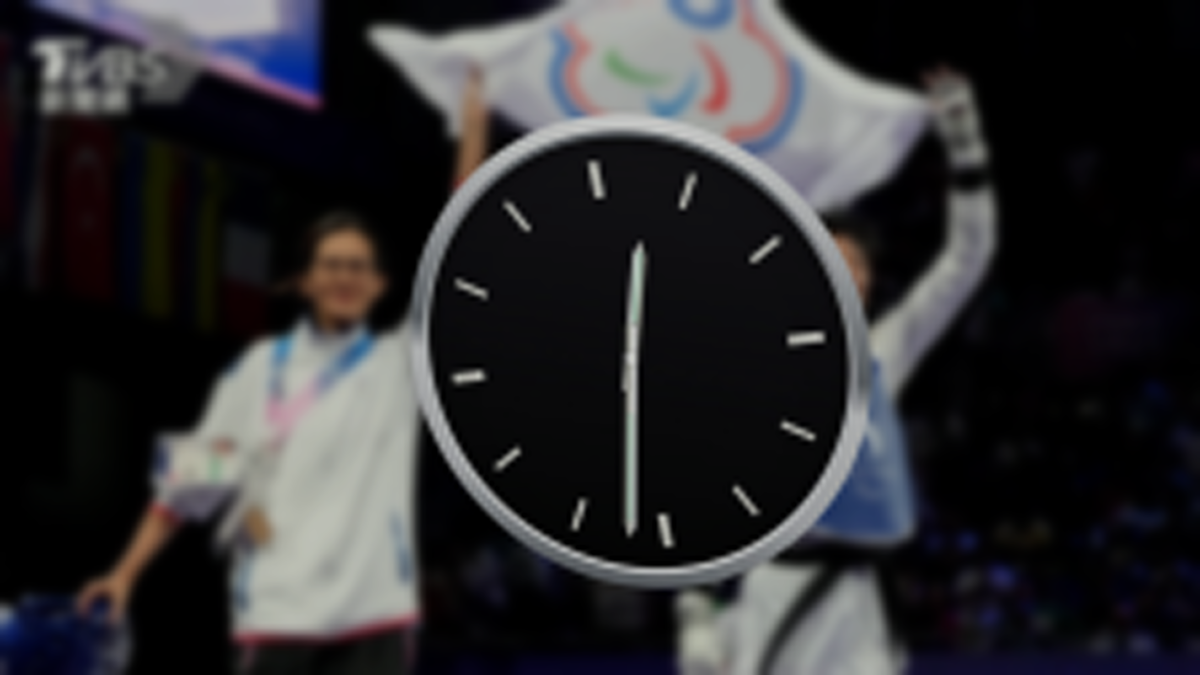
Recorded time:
{"hour": 12, "minute": 32}
